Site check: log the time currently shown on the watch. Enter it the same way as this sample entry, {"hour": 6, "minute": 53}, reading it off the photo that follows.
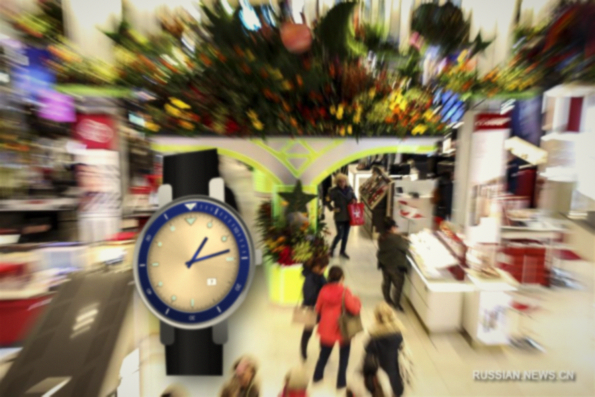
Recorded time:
{"hour": 1, "minute": 13}
